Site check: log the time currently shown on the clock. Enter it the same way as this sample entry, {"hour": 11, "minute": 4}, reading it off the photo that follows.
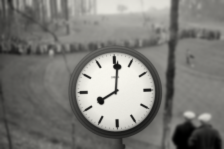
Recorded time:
{"hour": 8, "minute": 1}
